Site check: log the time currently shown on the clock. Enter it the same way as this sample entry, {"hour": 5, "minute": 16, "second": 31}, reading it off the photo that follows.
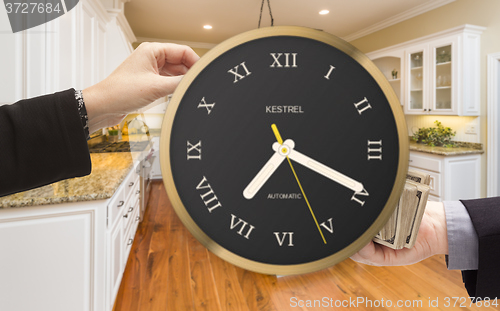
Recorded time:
{"hour": 7, "minute": 19, "second": 26}
